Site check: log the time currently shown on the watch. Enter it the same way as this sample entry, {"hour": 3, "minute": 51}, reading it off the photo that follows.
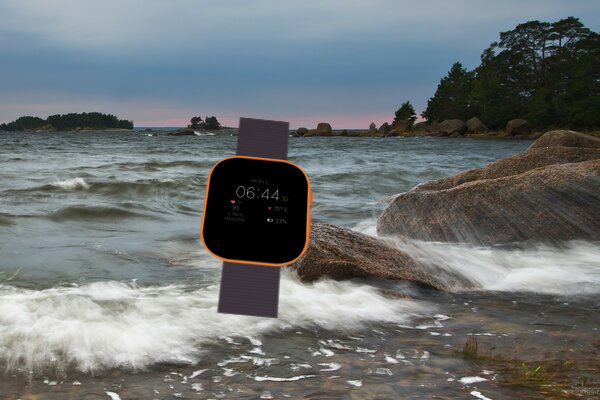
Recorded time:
{"hour": 6, "minute": 44}
